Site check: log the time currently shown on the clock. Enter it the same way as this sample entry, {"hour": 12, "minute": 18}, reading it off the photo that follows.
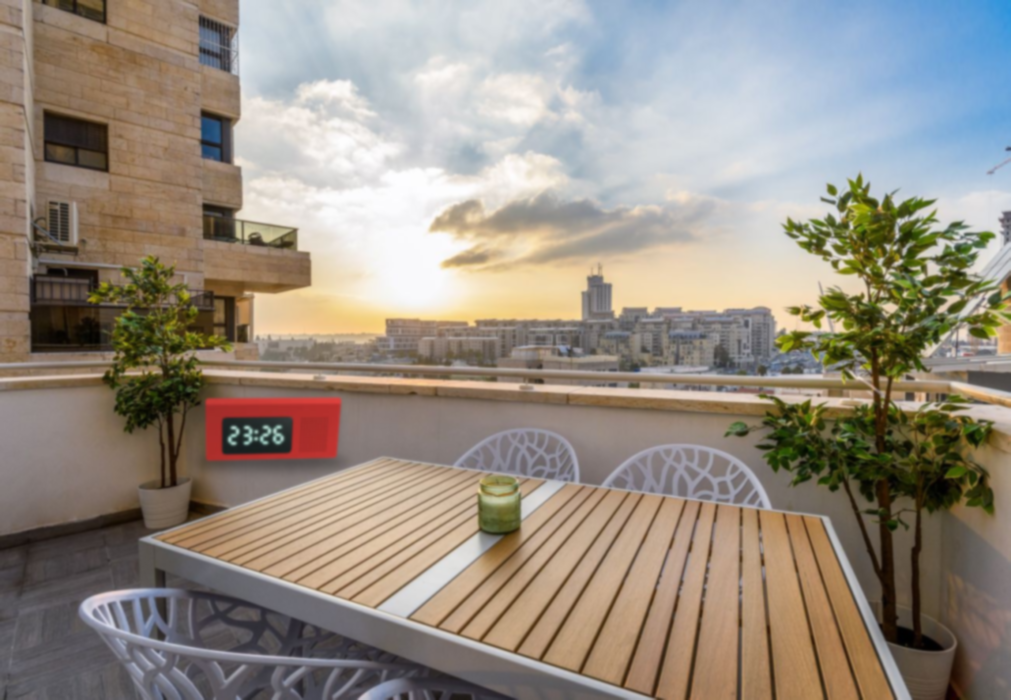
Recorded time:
{"hour": 23, "minute": 26}
